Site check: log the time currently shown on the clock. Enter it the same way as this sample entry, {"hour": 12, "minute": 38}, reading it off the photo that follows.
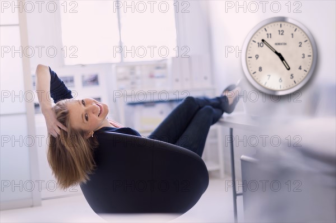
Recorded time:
{"hour": 4, "minute": 52}
